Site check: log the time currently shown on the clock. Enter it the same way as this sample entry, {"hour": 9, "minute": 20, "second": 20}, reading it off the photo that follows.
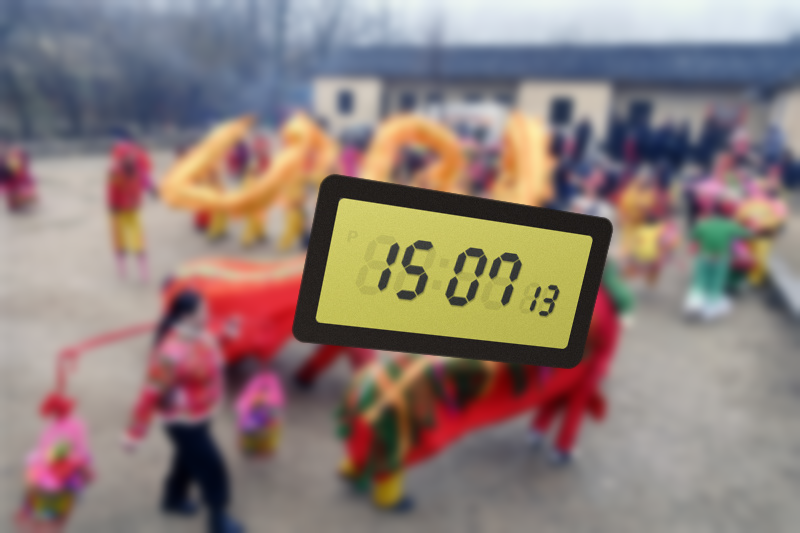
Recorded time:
{"hour": 15, "minute": 7, "second": 13}
